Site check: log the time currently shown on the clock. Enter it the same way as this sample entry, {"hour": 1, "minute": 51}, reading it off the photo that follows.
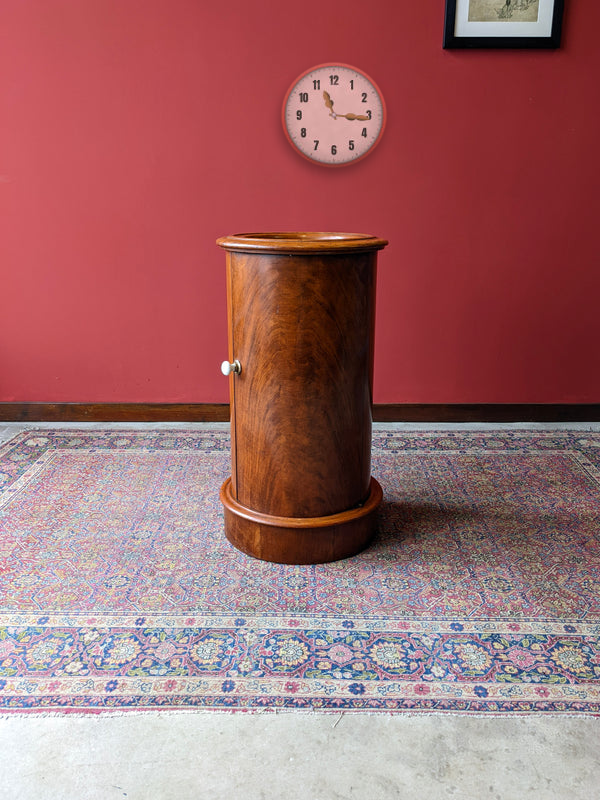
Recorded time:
{"hour": 11, "minute": 16}
